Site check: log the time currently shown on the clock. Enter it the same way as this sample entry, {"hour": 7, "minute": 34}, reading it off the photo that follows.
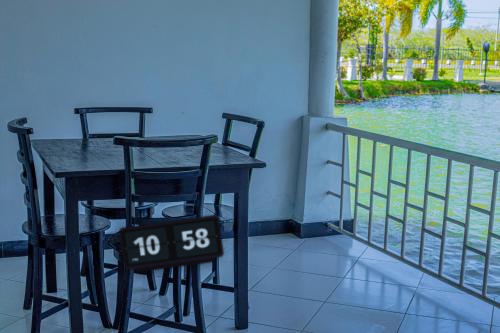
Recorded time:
{"hour": 10, "minute": 58}
